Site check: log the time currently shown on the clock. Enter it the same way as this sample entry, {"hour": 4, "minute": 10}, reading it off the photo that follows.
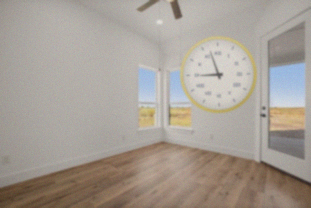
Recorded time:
{"hour": 8, "minute": 57}
